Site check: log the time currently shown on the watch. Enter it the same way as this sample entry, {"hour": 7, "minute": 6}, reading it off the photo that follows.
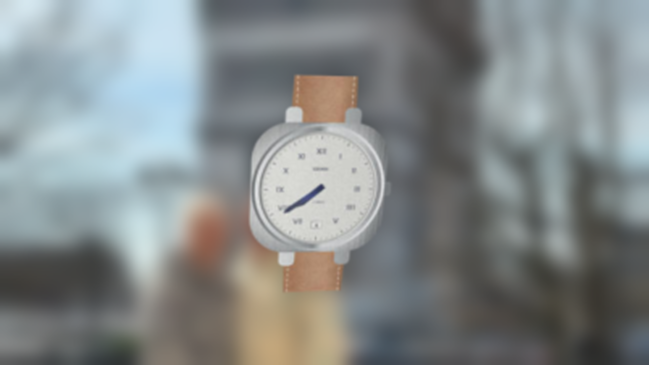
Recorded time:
{"hour": 7, "minute": 39}
